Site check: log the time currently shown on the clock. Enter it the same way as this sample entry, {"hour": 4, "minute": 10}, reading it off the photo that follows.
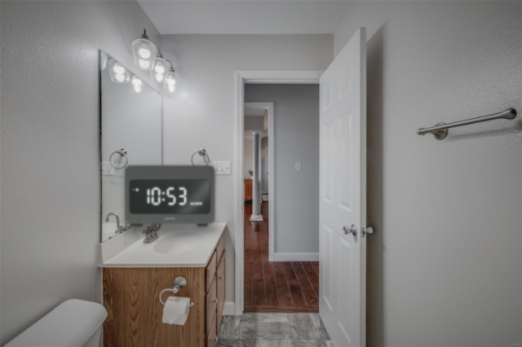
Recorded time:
{"hour": 10, "minute": 53}
